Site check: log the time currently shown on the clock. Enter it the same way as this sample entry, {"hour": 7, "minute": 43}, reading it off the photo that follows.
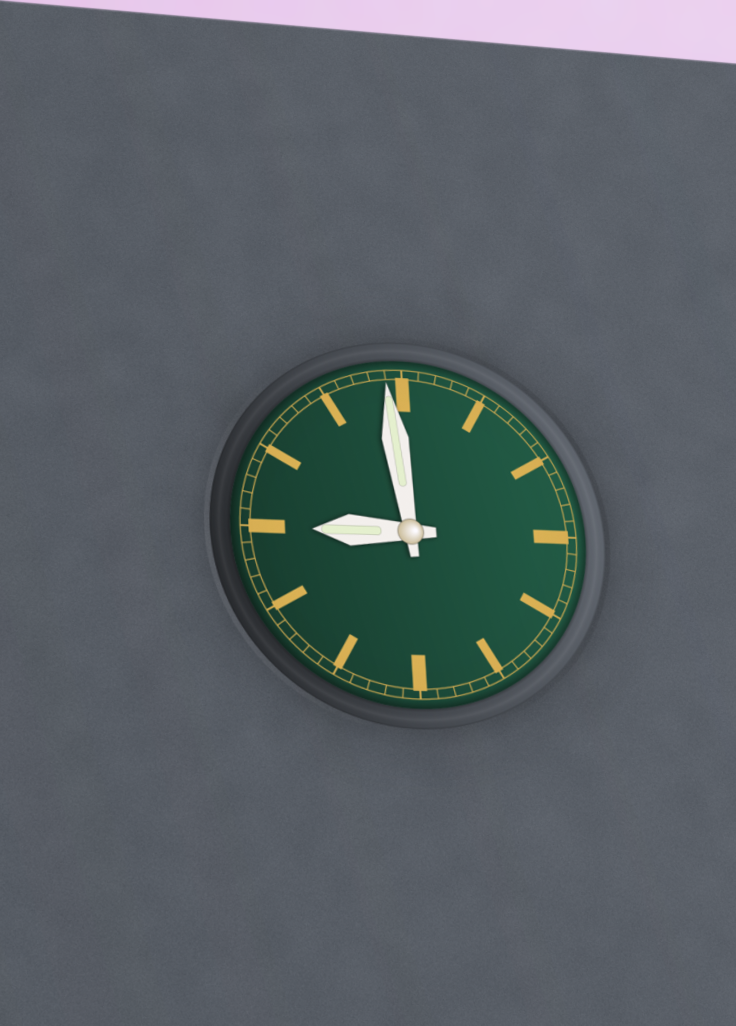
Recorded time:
{"hour": 8, "minute": 59}
